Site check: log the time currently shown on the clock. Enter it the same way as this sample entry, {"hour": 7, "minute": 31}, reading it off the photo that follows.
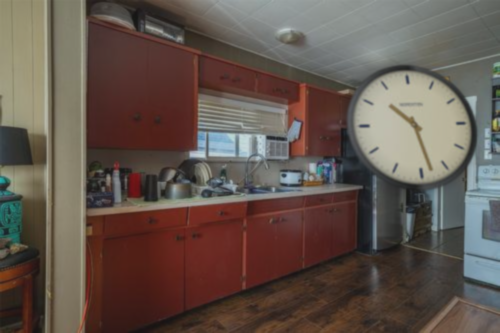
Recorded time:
{"hour": 10, "minute": 28}
